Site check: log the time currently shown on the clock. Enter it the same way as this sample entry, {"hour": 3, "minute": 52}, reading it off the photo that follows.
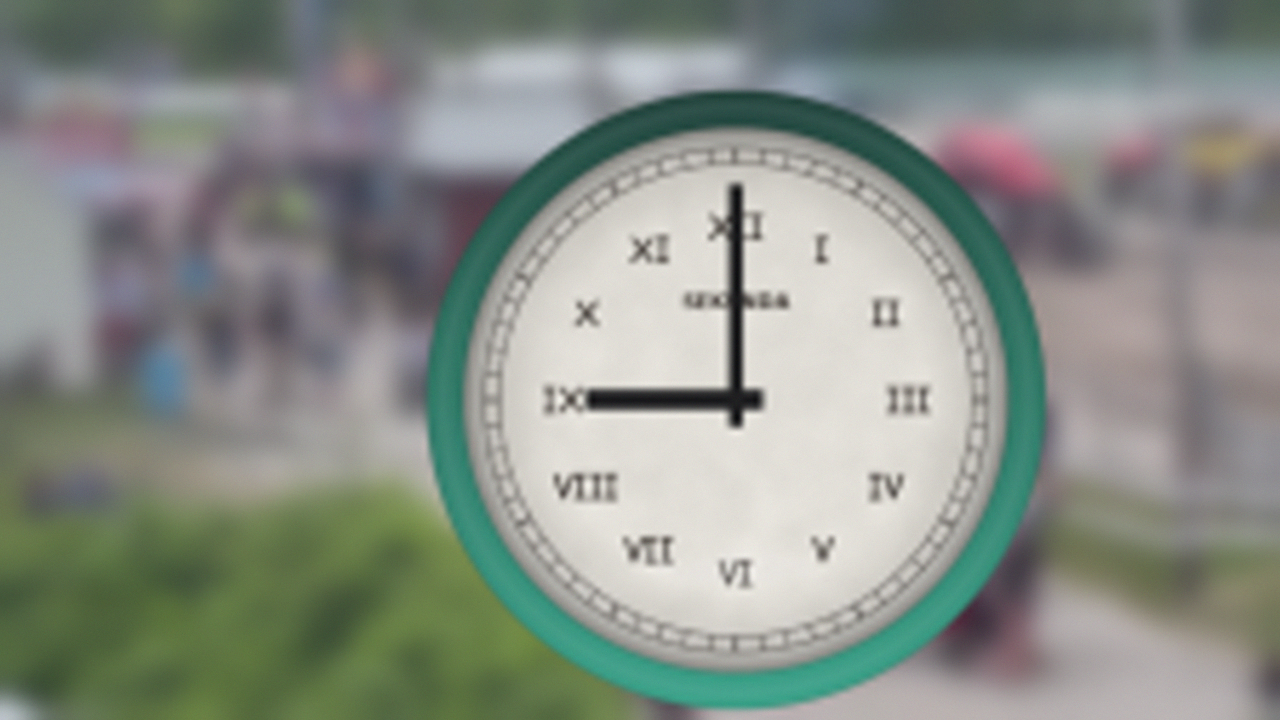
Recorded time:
{"hour": 9, "minute": 0}
